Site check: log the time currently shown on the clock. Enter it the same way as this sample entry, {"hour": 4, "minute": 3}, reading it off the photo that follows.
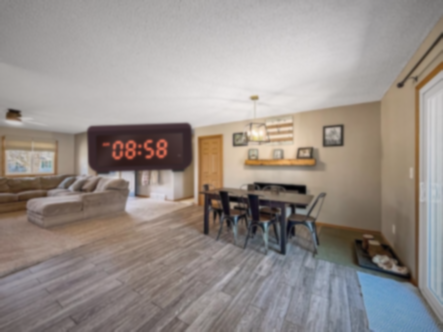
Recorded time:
{"hour": 8, "minute": 58}
